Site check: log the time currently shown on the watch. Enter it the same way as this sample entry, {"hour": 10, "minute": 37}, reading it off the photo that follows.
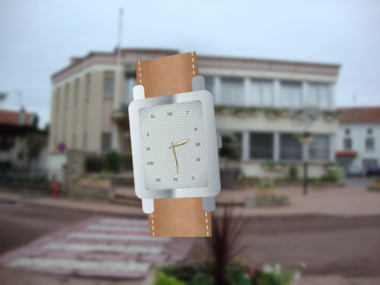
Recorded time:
{"hour": 2, "minute": 29}
